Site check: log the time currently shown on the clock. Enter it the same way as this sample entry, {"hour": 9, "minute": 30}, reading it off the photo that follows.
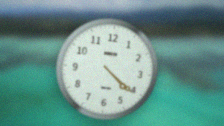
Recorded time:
{"hour": 4, "minute": 21}
